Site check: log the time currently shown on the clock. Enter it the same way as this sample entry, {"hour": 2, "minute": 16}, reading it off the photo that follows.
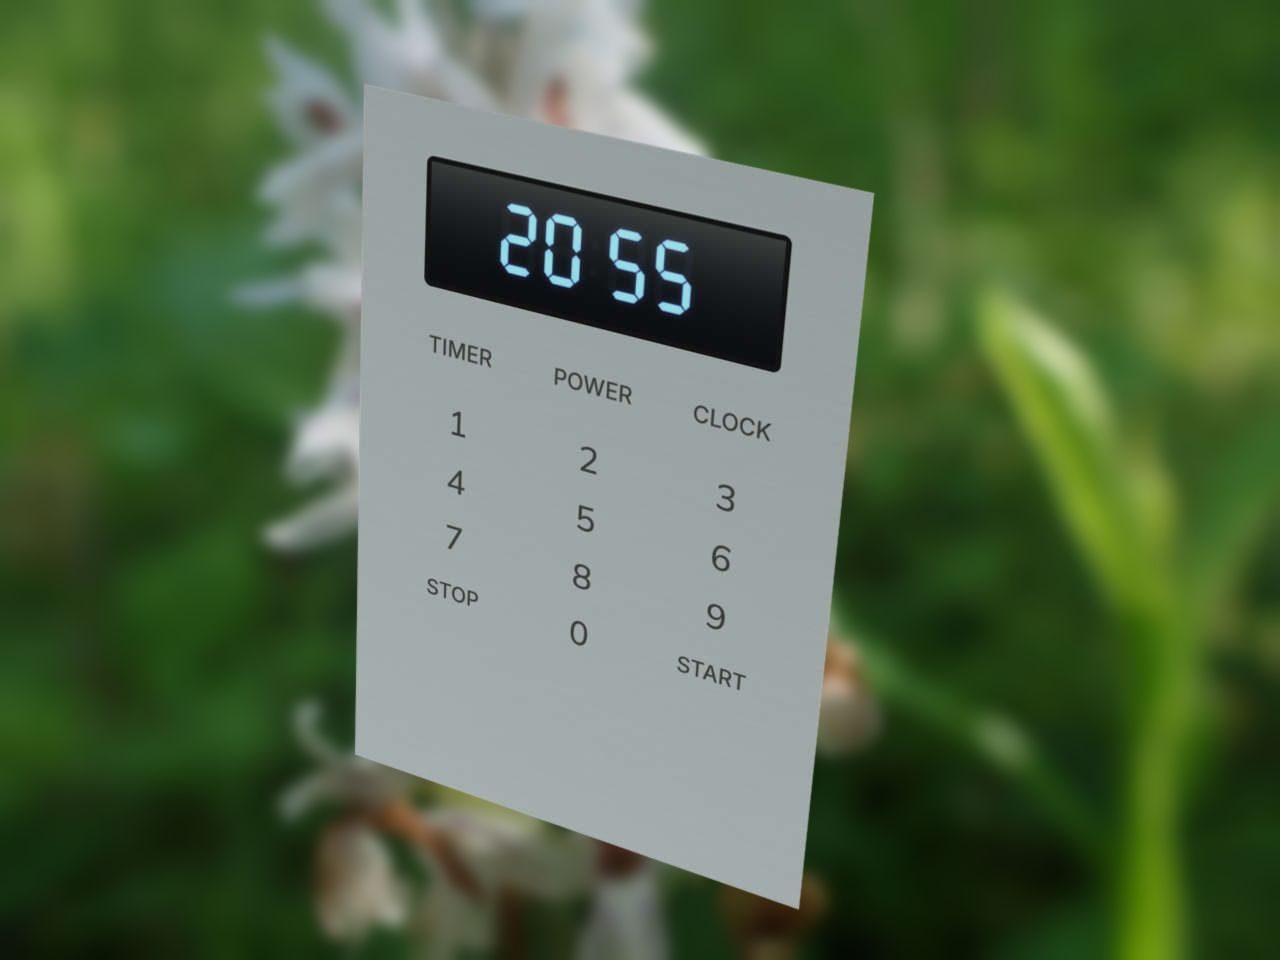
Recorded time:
{"hour": 20, "minute": 55}
